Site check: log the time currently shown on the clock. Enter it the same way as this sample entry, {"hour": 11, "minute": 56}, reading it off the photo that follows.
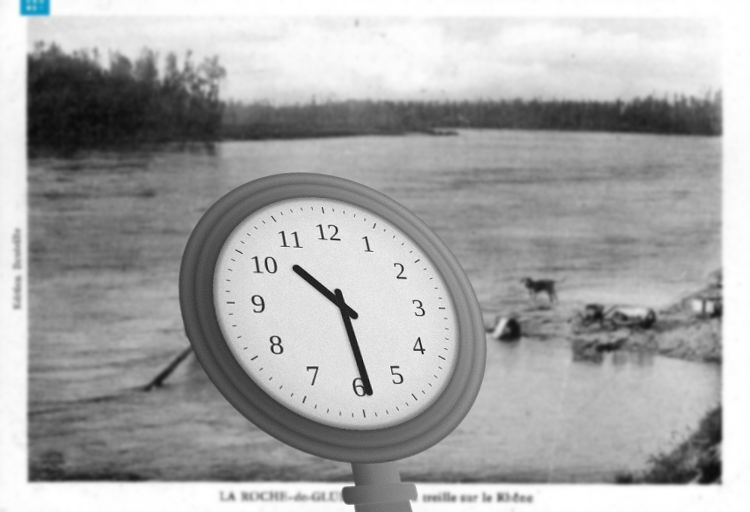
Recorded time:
{"hour": 10, "minute": 29}
